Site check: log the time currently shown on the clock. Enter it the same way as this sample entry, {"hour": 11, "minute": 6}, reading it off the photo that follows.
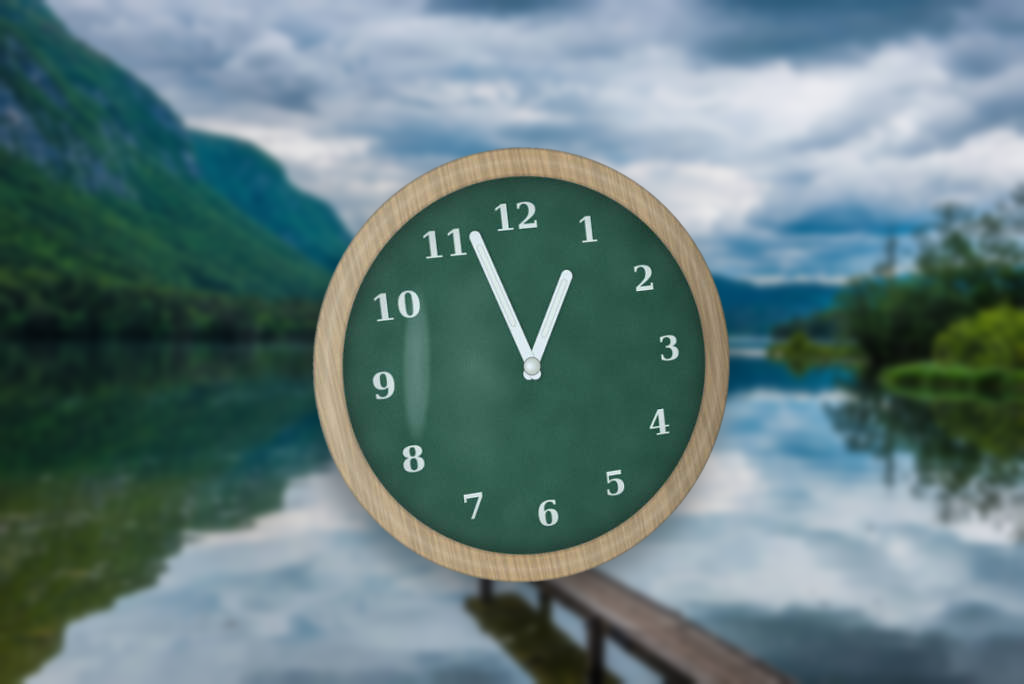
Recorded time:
{"hour": 12, "minute": 57}
